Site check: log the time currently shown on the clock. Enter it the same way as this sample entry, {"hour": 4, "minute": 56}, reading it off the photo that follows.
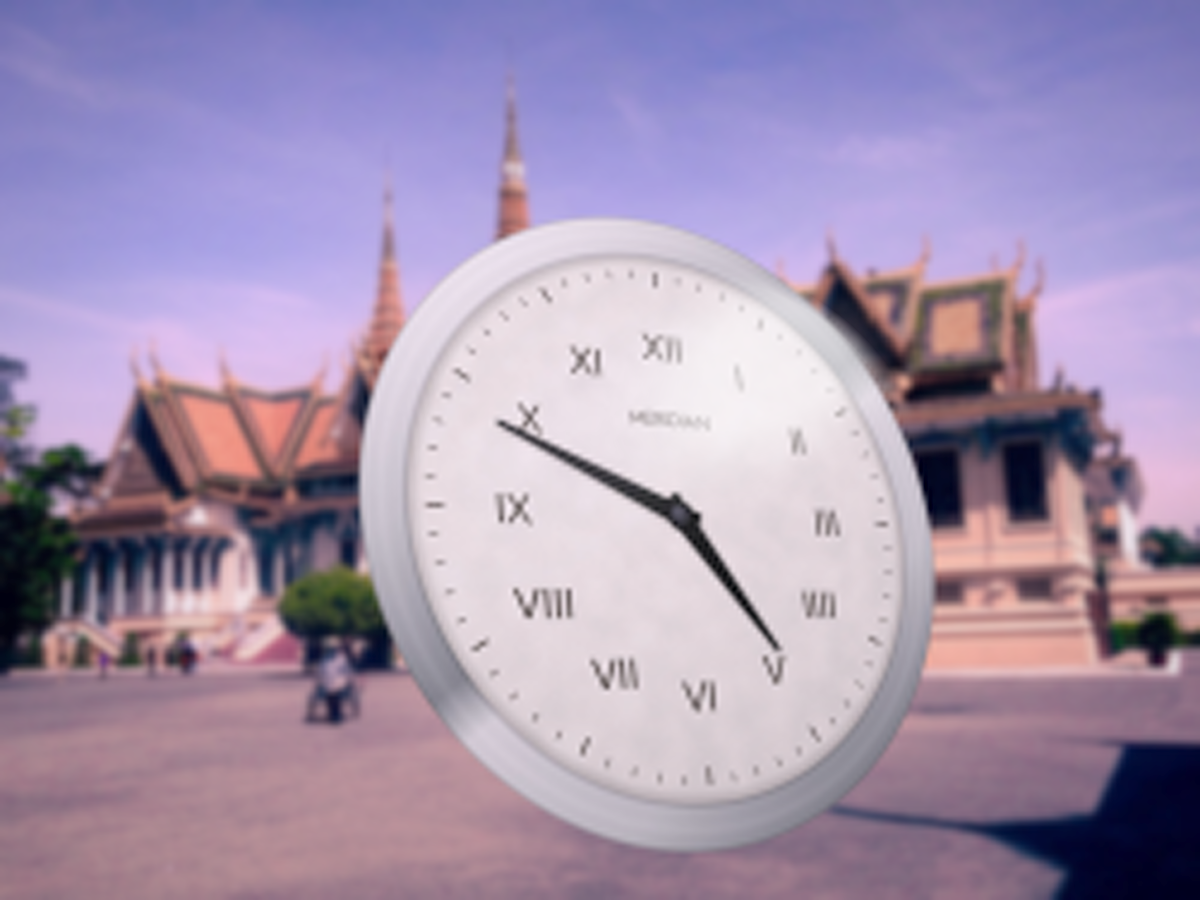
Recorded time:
{"hour": 4, "minute": 49}
